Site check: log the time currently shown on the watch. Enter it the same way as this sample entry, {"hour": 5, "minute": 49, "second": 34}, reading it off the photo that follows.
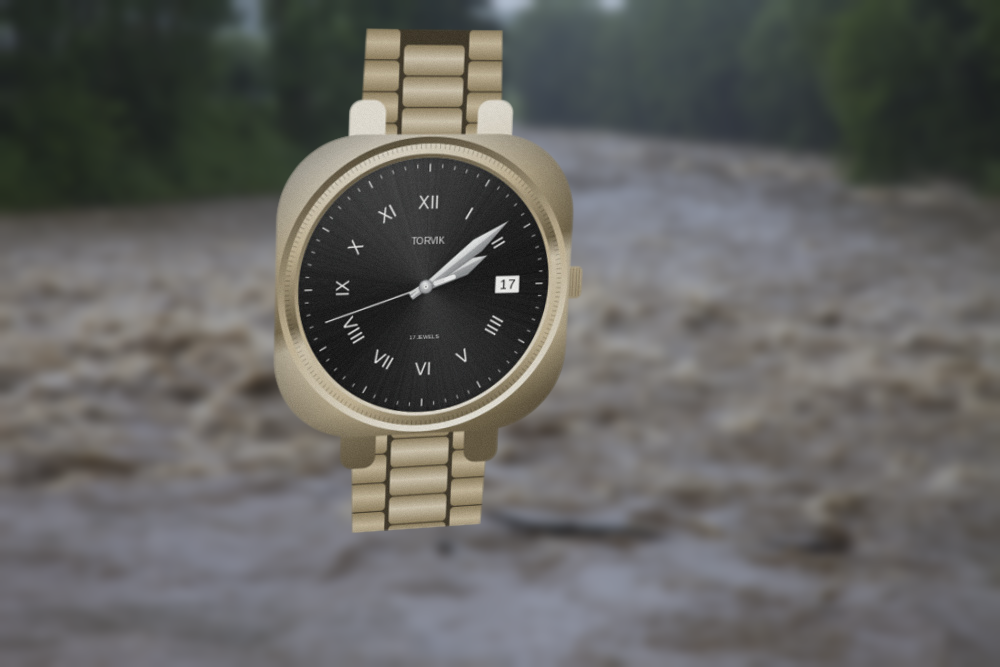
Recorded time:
{"hour": 2, "minute": 8, "second": 42}
